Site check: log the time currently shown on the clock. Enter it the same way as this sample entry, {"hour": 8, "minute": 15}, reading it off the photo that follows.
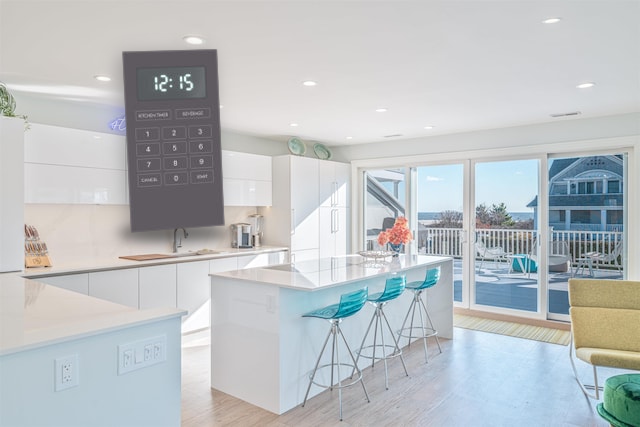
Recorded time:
{"hour": 12, "minute": 15}
